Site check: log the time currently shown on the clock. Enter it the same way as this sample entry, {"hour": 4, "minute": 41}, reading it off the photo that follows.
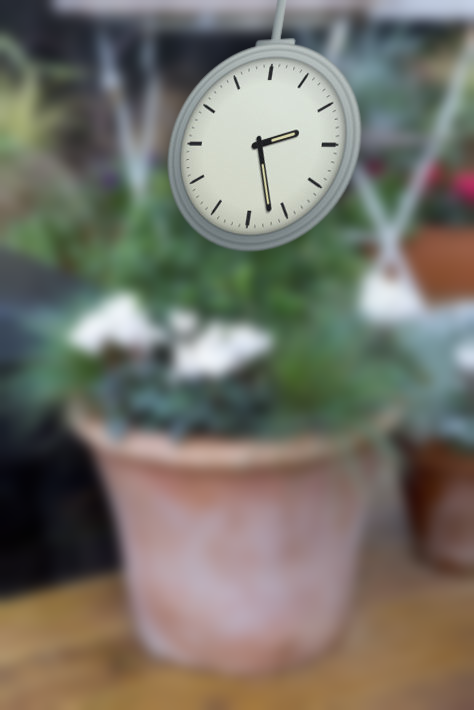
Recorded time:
{"hour": 2, "minute": 27}
